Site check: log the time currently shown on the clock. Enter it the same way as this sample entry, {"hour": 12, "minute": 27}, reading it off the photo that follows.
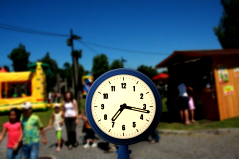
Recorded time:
{"hour": 7, "minute": 17}
